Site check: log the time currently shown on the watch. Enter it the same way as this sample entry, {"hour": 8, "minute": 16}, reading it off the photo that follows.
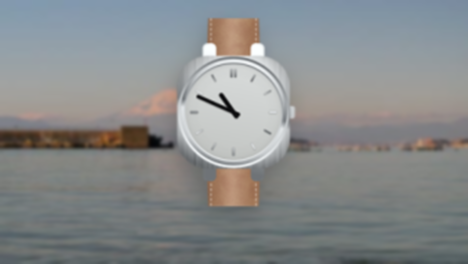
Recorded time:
{"hour": 10, "minute": 49}
